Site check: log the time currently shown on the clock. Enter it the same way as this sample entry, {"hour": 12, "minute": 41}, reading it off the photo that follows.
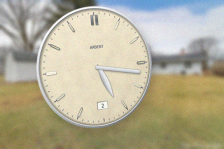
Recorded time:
{"hour": 5, "minute": 17}
